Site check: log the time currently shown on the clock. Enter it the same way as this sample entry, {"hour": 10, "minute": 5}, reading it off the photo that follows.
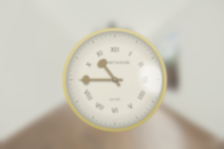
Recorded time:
{"hour": 10, "minute": 45}
